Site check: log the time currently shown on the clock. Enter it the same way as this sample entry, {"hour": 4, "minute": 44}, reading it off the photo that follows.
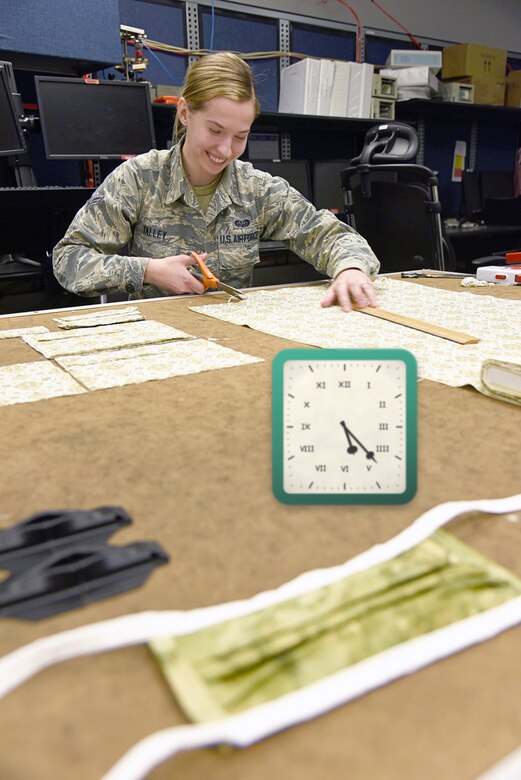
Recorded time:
{"hour": 5, "minute": 23}
